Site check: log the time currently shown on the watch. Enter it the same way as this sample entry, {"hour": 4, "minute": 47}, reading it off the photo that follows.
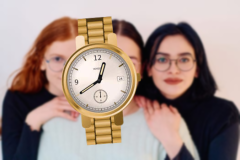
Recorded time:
{"hour": 12, "minute": 40}
